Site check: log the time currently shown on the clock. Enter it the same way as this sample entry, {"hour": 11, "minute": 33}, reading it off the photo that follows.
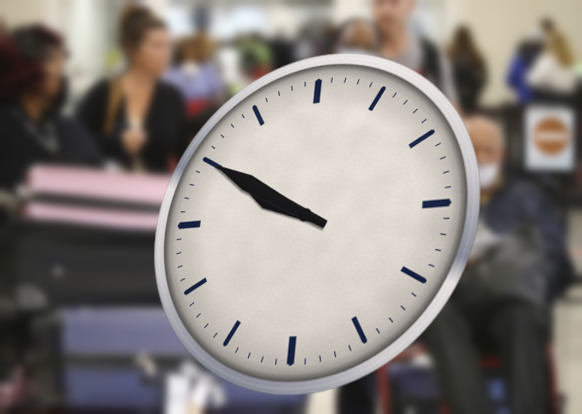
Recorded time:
{"hour": 9, "minute": 50}
